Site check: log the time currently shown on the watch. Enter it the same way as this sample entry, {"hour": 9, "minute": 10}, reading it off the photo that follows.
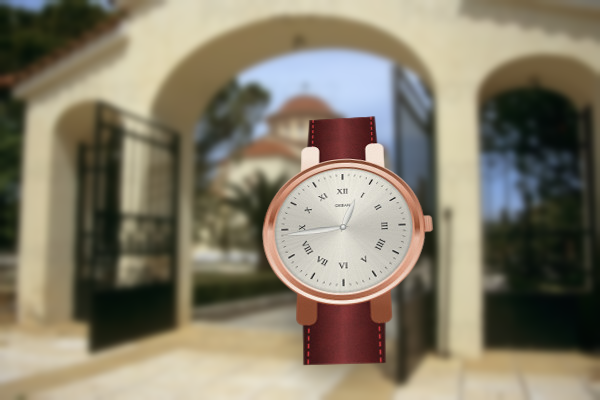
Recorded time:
{"hour": 12, "minute": 44}
